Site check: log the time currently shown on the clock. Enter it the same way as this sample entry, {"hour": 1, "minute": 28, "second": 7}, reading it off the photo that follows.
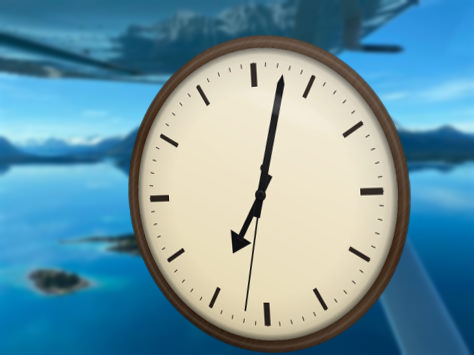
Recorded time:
{"hour": 7, "minute": 2, "second": 32}
